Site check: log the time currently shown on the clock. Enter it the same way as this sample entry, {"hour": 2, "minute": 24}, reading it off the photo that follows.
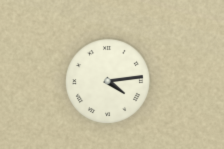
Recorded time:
{"hour": 4, "minute": 14}
